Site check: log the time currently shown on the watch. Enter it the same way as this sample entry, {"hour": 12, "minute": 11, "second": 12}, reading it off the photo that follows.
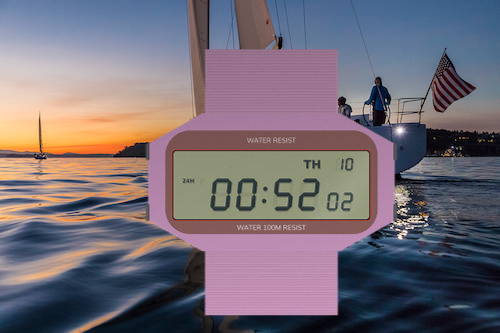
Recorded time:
{"hour": 0, "minute": 52, "second": 2}
